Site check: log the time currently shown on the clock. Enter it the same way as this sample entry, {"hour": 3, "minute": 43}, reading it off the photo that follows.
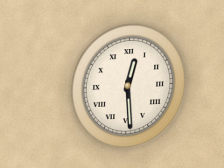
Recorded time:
{"hour": 12, "minute": 29}
